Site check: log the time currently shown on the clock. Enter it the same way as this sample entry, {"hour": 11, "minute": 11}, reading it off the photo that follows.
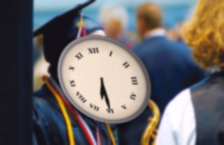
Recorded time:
{"hour": 6, "minute": 30}
